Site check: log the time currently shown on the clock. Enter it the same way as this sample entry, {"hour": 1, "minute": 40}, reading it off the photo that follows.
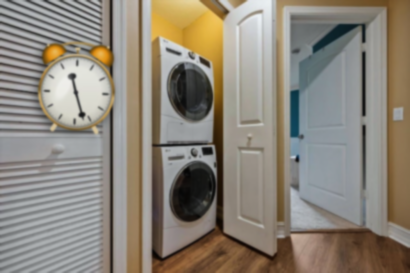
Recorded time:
{"hour": 11, "minute": 27}
